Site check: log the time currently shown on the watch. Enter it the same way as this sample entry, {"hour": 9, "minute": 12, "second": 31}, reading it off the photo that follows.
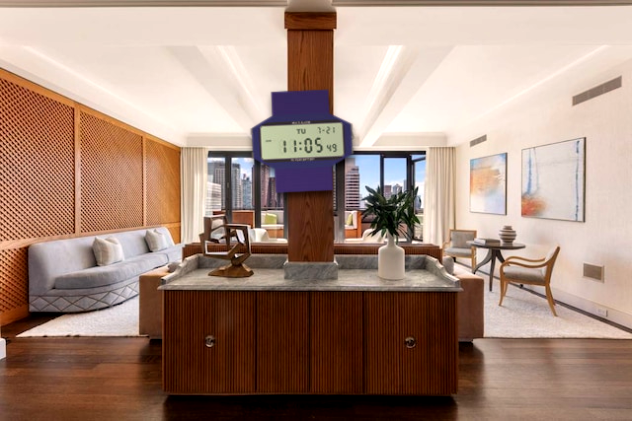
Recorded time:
{"hour": 11, "minute": 5, "second": 49}
